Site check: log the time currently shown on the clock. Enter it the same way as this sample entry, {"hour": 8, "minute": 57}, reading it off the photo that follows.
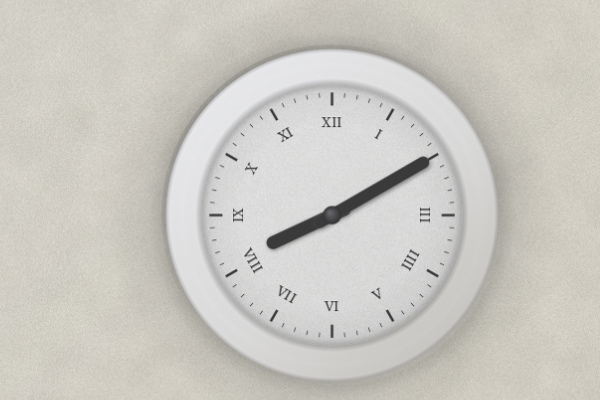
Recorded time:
{"hour": 8, "minute": 10}
